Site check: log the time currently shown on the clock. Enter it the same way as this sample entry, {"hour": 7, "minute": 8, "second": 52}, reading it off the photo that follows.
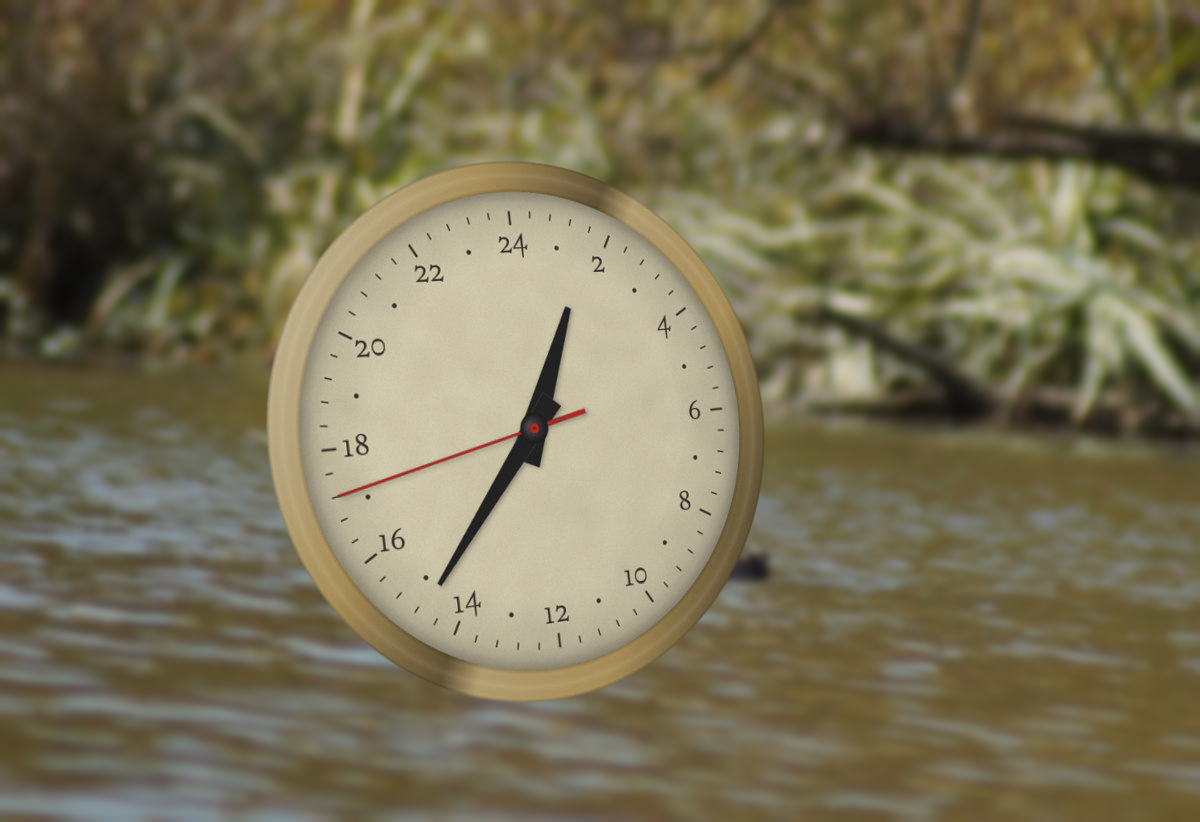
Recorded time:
{"hour": 1, "minute": 36, "second": 43}
